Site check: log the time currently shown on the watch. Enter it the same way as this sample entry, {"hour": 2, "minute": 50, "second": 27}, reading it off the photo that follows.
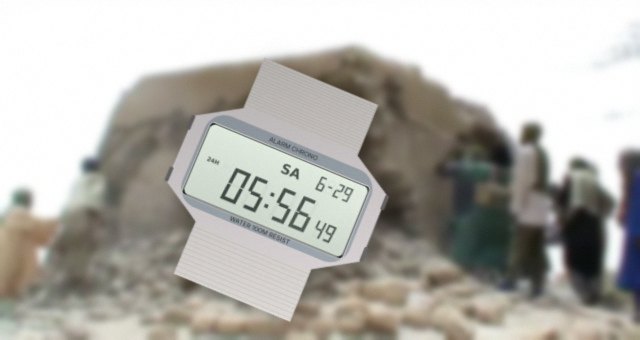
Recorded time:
{"hour": 5, "minute": 56, "second": 49}
